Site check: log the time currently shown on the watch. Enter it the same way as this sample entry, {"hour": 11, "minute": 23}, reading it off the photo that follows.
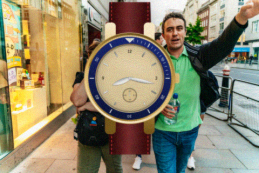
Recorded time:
{"hour": 8, "minute": 17}
